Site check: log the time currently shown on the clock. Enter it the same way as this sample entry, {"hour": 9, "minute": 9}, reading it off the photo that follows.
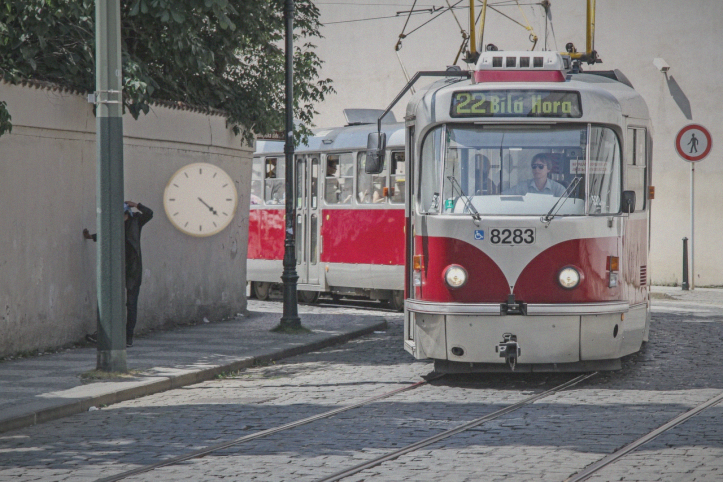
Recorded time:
{"hour": 4, "minute": 22}
